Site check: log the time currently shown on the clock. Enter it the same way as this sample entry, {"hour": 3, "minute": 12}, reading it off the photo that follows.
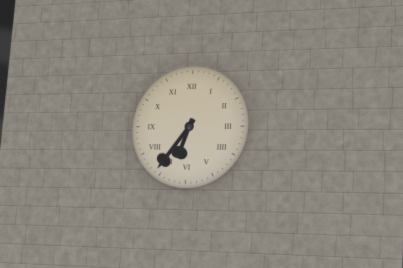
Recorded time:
{"hour": 6, "minute": 36}
